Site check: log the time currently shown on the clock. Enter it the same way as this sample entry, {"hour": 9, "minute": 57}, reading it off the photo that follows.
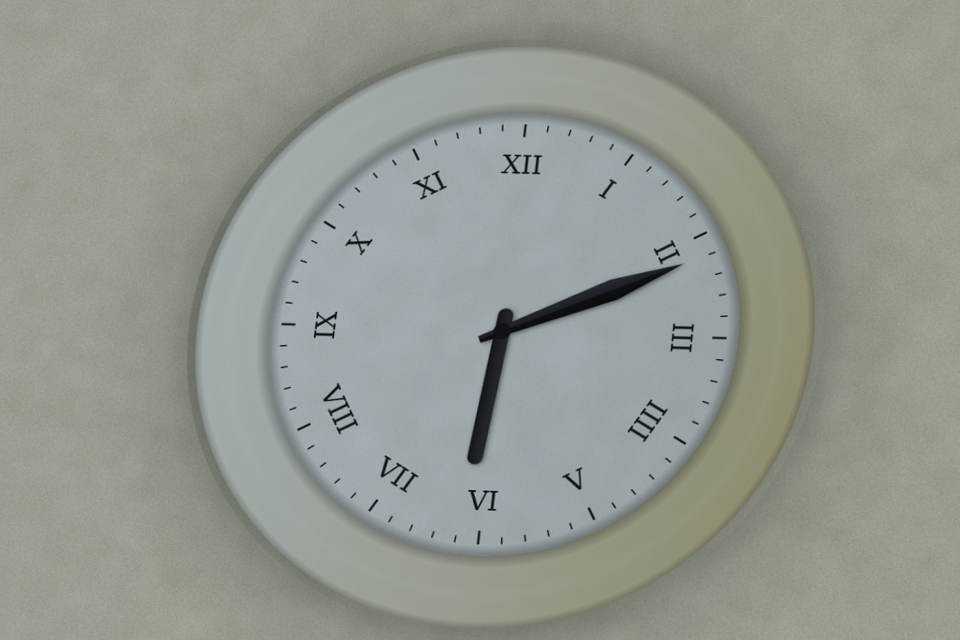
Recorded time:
{"hour": 6, "minute": 11}
